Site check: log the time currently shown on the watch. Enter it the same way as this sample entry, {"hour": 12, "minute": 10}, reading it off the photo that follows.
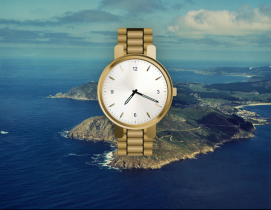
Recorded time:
{"hour": 7, "minute": 19}
